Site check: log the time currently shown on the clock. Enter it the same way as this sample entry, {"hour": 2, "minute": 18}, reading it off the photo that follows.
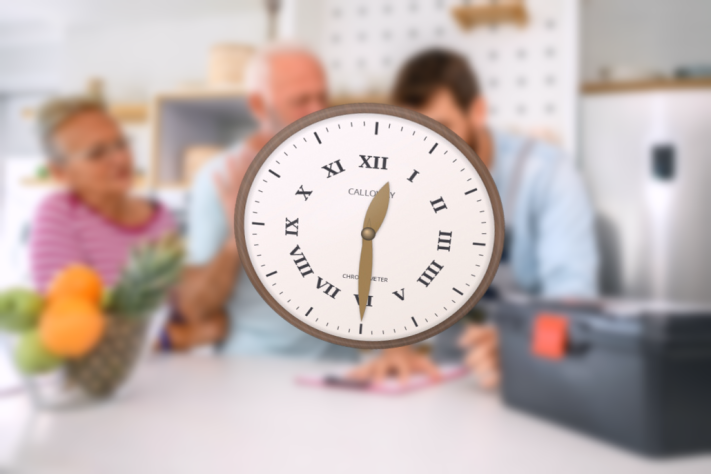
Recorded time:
{"hour": 12, "minute": 30}
